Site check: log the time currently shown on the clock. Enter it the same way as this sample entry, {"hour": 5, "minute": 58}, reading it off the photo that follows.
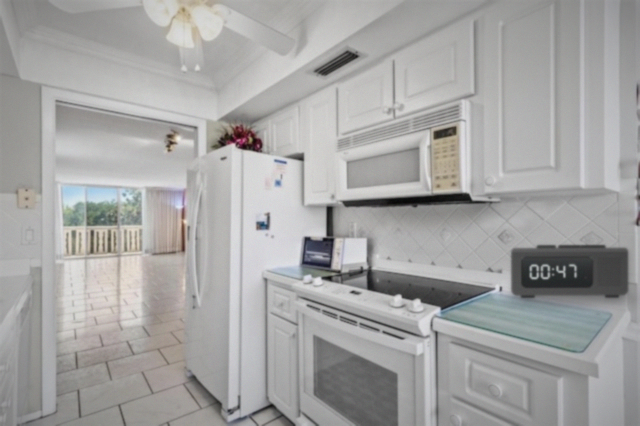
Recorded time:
{"hour": 0, "minute": 47}
